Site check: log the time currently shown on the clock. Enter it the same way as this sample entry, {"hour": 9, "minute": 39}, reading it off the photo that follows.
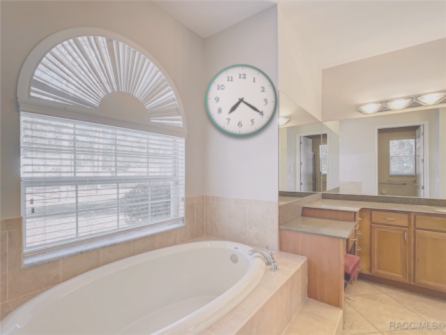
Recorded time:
{"hour": 7, "minute": 20}
